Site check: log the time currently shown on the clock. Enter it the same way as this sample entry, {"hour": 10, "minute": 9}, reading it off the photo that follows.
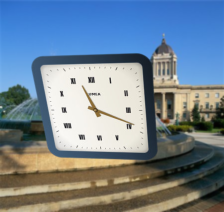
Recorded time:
{"hour": 11, "minute": 19}
